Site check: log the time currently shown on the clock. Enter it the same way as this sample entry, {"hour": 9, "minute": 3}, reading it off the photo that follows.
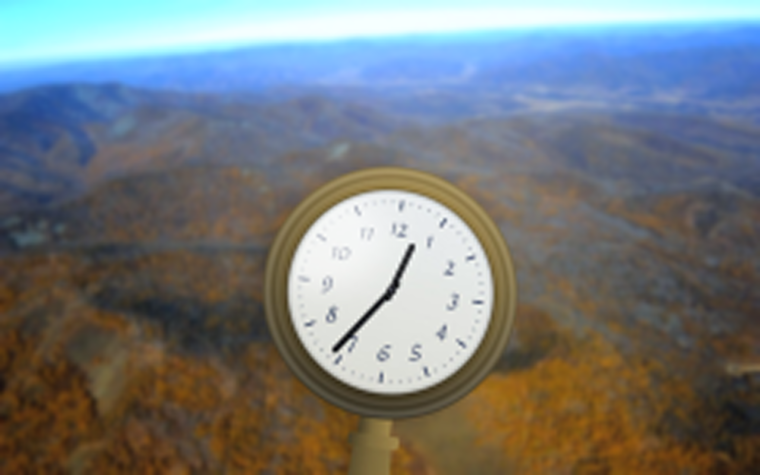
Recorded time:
{"hour": 12, "minute": 36}
